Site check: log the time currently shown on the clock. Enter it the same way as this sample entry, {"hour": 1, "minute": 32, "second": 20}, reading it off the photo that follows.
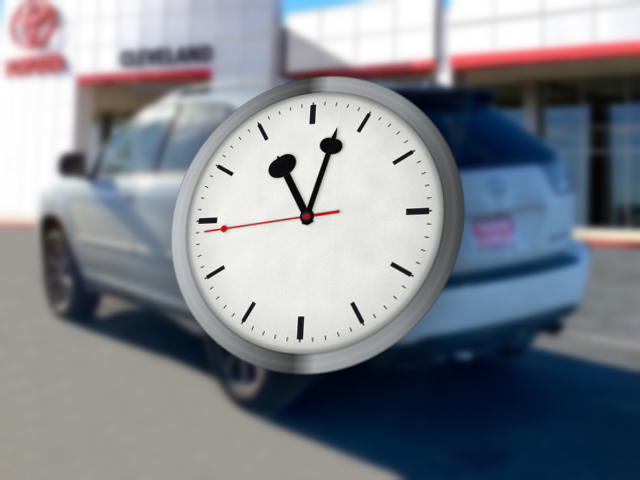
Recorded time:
{"hour": 11, "minute": 2, "second": 44}
